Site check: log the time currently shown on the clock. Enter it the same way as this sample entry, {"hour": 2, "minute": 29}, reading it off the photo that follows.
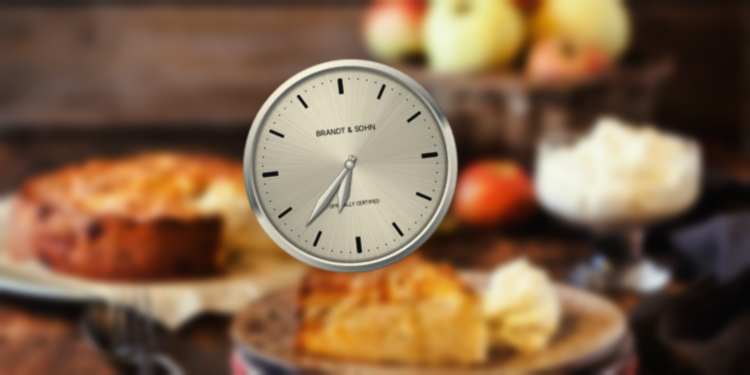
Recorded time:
{"hour": 6, "minute": 37}
